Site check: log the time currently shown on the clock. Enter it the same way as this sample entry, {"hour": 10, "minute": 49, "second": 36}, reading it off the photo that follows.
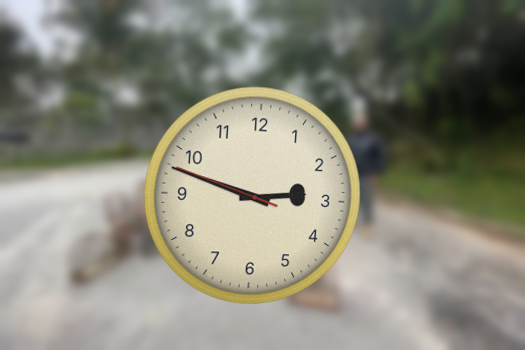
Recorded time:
{"hour": 2, "minute": 47, "second": 48}
